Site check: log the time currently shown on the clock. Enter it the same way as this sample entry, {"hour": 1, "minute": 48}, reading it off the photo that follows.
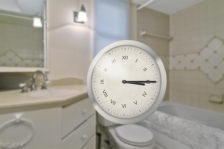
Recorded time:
{"hour": 3, "minute": 15}
